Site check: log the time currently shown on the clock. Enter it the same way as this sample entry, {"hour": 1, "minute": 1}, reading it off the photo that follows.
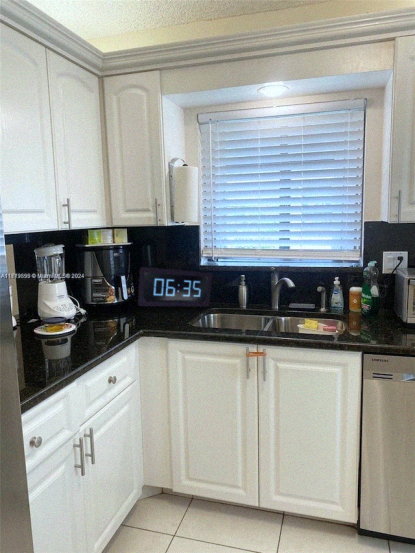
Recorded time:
{"hour": 6, "minute": 35}
